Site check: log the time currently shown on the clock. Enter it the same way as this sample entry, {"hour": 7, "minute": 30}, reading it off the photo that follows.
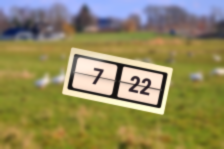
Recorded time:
{"hour": 7, "minute": 22}
